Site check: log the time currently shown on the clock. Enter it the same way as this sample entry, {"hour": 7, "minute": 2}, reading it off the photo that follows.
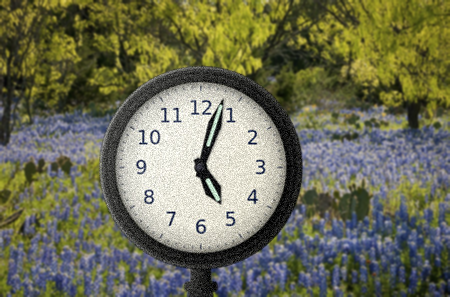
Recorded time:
{"hour": 5, "minute": 3}
